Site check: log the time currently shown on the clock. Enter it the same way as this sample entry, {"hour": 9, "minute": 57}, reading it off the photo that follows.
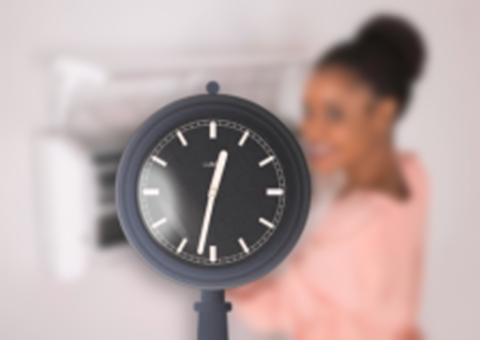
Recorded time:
{"hour": 12, "minute": 32}
